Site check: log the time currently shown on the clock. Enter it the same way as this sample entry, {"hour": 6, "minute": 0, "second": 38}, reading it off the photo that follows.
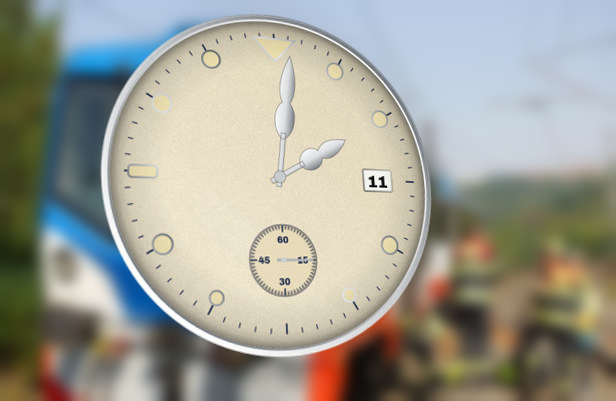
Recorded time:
{"hour": 2, "minute": 1, "second": 15}
